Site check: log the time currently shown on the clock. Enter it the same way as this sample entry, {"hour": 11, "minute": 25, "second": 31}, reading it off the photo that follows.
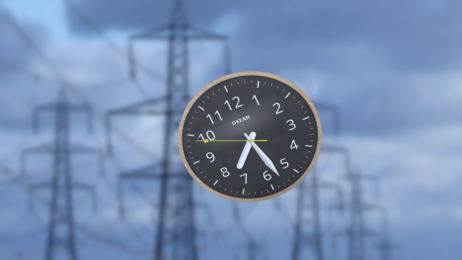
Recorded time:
{"hour": 7, "minute": 27, "second": 49}
